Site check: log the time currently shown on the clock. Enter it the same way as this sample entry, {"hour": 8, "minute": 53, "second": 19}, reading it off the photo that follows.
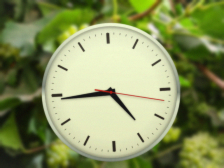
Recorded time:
{"hour": 4, "minute": 44, "second": 17}
